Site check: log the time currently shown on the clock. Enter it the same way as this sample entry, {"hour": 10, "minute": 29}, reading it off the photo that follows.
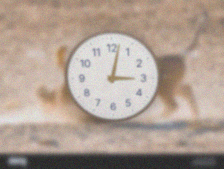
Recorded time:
{"hour": 3, "minute": 2}
